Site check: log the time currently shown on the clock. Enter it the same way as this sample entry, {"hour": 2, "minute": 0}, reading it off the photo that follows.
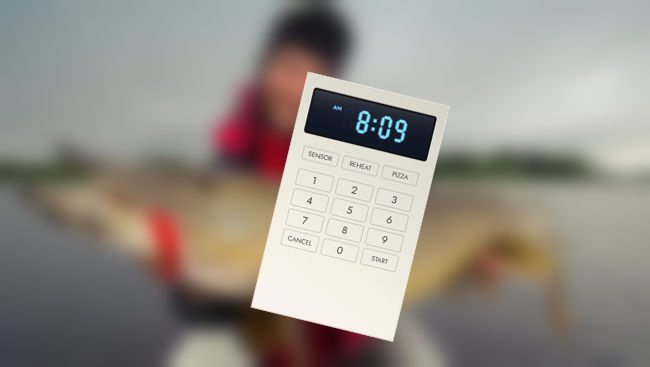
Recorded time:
{"hour": 8, "minute": 9}
